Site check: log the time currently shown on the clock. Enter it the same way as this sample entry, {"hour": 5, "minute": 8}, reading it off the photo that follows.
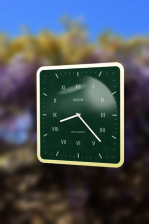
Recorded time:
{"hour": 8, "minute": 23}
